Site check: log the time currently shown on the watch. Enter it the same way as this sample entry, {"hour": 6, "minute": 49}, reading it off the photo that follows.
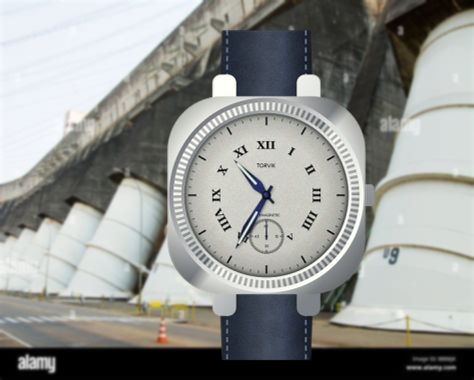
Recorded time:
{"hour": 10, "minute": 35}
